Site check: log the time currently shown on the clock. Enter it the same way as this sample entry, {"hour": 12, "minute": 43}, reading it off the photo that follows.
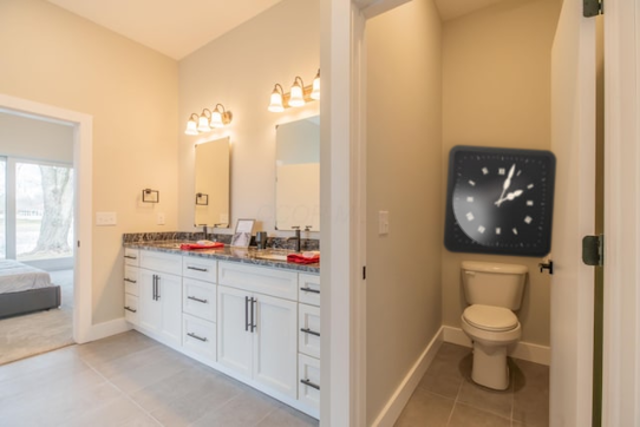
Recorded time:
{"hour": 2, "minute": 3}
